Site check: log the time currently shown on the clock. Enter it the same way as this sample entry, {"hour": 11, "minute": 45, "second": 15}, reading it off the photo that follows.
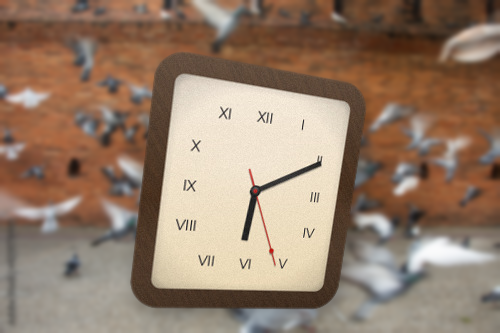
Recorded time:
{"hour": 6, "minute": 10, "second": 26}
